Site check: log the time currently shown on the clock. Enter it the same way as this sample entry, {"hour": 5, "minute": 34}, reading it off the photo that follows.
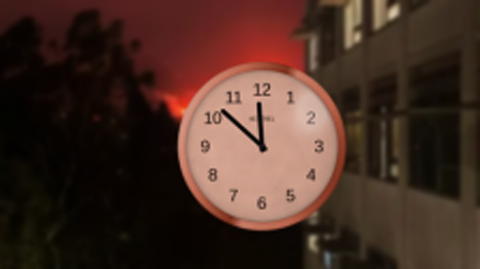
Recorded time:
{"hour": 11, "minute": 52}
